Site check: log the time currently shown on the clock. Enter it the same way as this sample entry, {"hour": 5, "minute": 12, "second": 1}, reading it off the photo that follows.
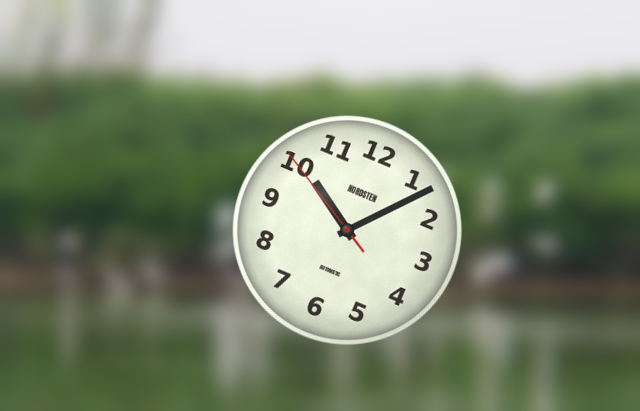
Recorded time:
{"hour": 10, "minute": 6, "second": 50}
